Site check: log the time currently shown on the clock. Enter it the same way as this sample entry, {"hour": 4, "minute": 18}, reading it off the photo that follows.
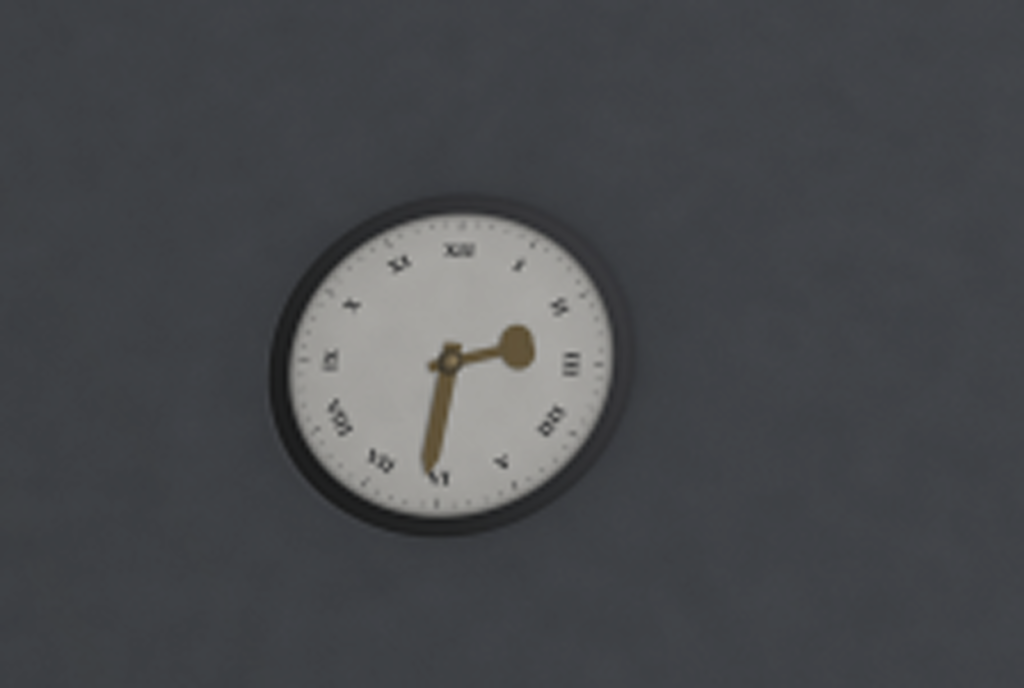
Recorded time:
{"hour": 2, "minute": 31}
